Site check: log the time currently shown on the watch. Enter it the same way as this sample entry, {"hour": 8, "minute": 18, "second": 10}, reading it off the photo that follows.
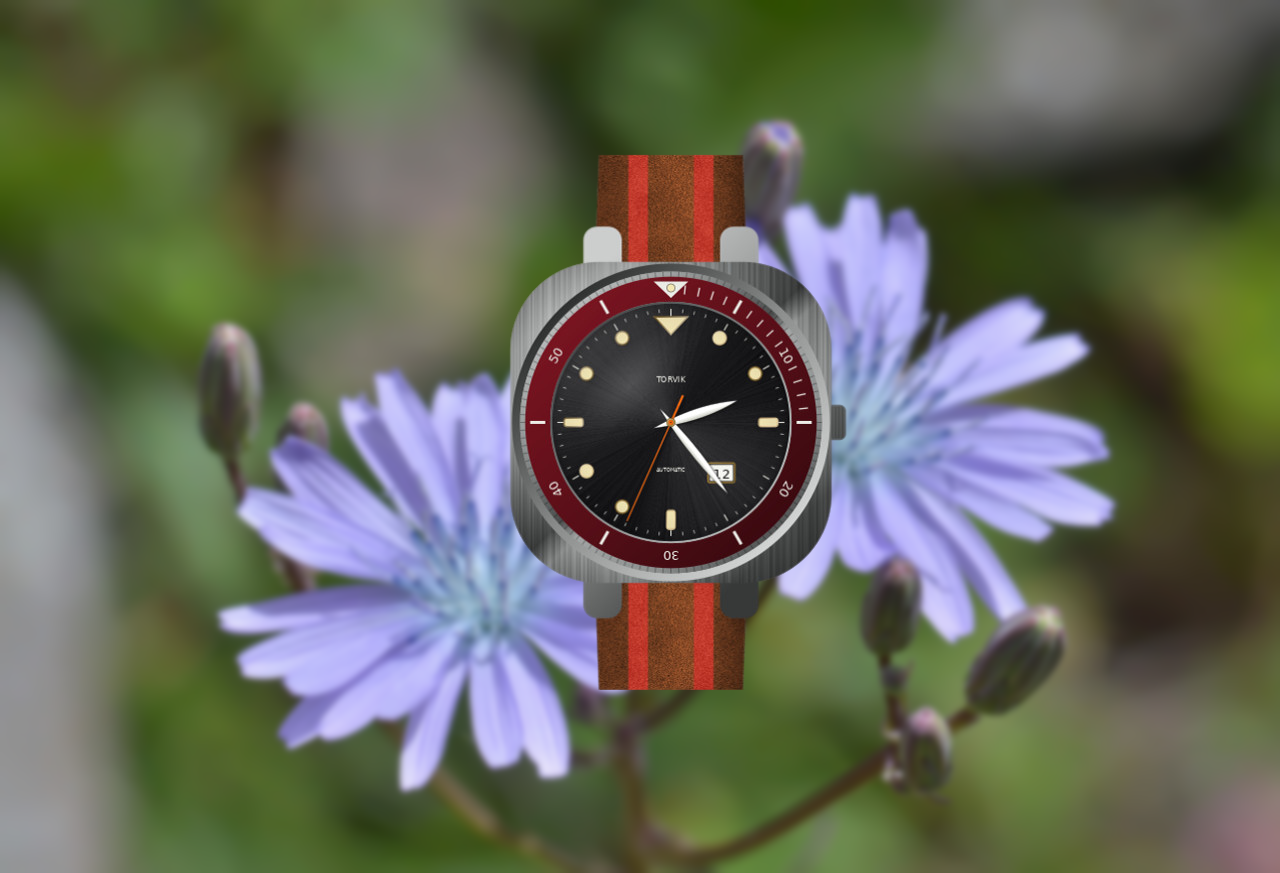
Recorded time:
{"hour": 2, "minute": 23, "second": 34}
